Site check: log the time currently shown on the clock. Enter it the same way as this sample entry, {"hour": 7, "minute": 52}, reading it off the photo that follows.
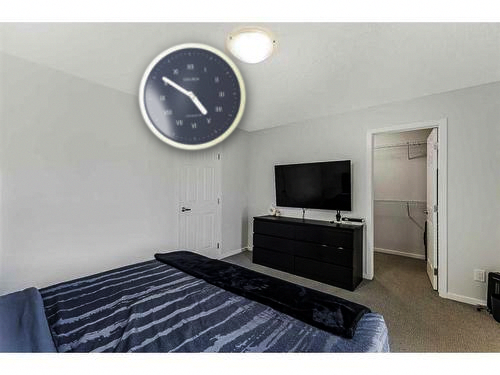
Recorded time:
{"hour": 4, "minute": 51}
